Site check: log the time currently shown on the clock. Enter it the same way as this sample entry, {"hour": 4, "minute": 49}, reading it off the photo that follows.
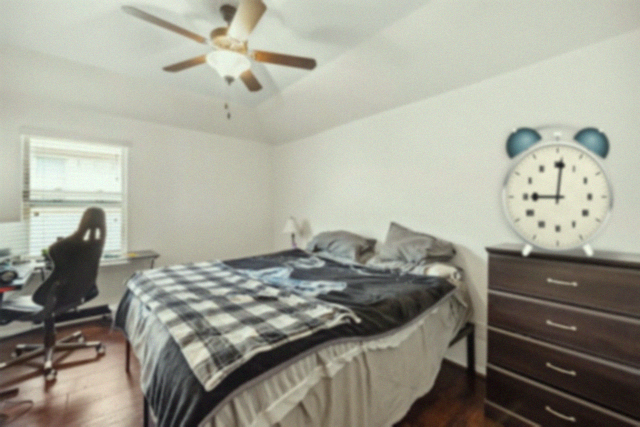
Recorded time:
{"hour": 9, "minute": 1}
